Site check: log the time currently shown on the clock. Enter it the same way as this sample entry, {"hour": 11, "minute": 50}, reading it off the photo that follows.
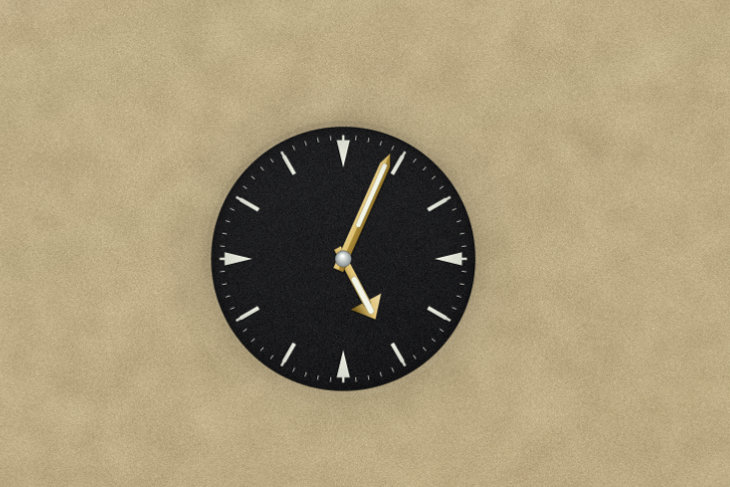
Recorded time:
{"hour": 5, "minute": 4}
